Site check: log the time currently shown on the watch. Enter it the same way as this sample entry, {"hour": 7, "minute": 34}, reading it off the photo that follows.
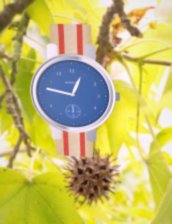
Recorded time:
{"hour": 12, "minute": 47}
